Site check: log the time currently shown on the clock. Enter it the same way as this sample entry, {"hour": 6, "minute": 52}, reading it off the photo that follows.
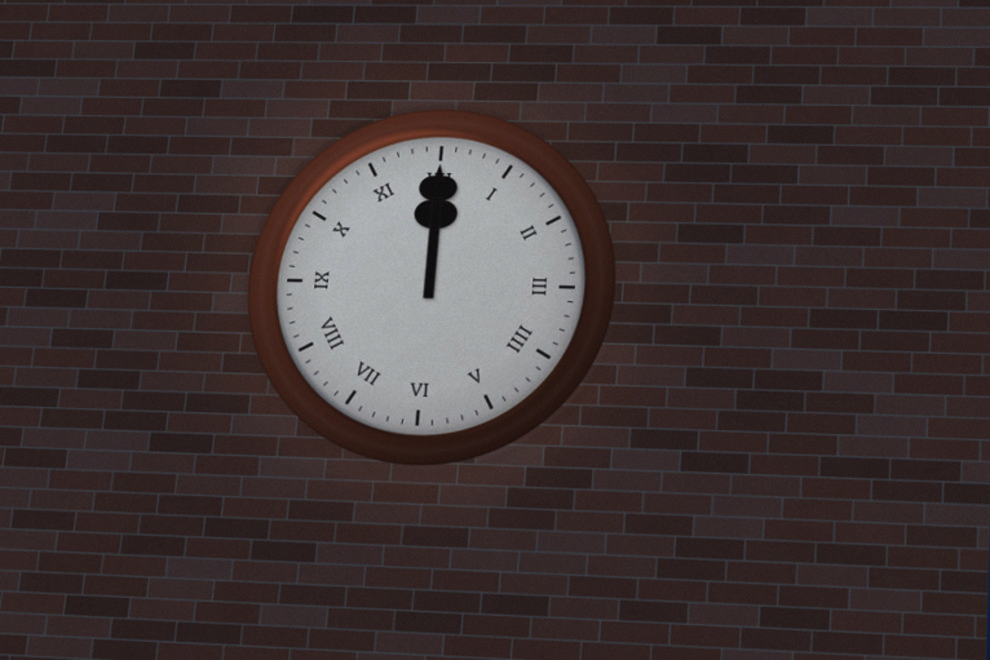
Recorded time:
{"hour": 12, "minute": 0}
